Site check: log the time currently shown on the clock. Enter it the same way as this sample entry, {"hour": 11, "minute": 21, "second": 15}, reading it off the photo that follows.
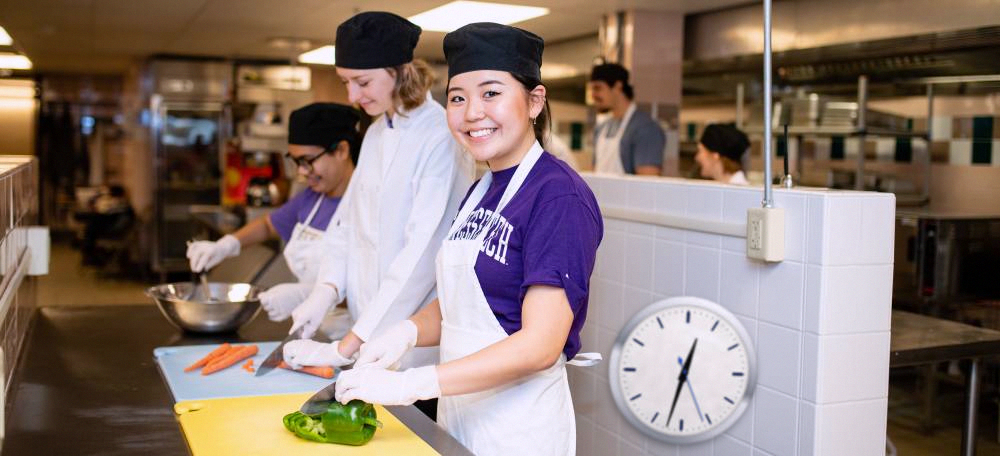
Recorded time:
{"hour": 12, "minute": 32, "second": 26}
